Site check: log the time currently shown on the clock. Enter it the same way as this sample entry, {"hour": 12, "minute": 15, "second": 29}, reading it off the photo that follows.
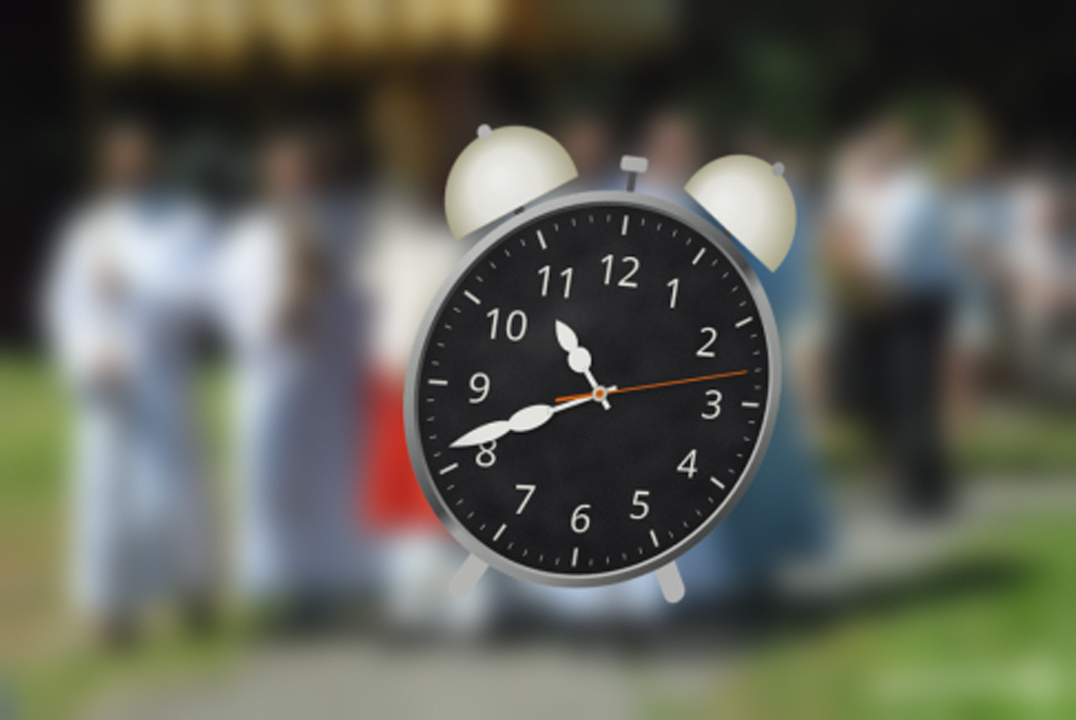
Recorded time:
{"hour": 10, "minute": 41, "second": 13}
